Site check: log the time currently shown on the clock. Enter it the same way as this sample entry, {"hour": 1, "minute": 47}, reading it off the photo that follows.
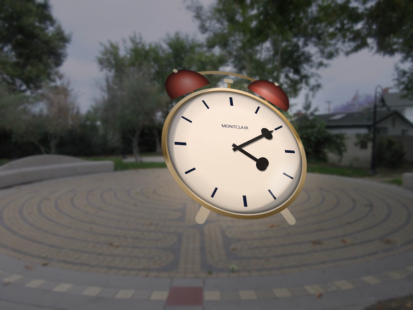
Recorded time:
{"hour": 4, "minute": 10}
